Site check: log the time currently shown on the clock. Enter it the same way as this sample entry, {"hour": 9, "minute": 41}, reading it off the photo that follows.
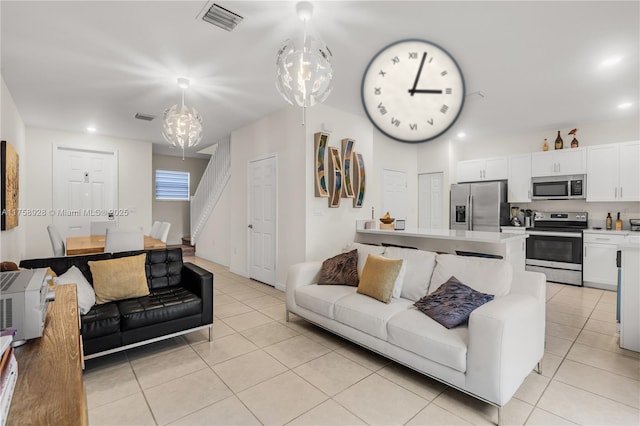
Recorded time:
{"hour": 3, "minute": 3}
